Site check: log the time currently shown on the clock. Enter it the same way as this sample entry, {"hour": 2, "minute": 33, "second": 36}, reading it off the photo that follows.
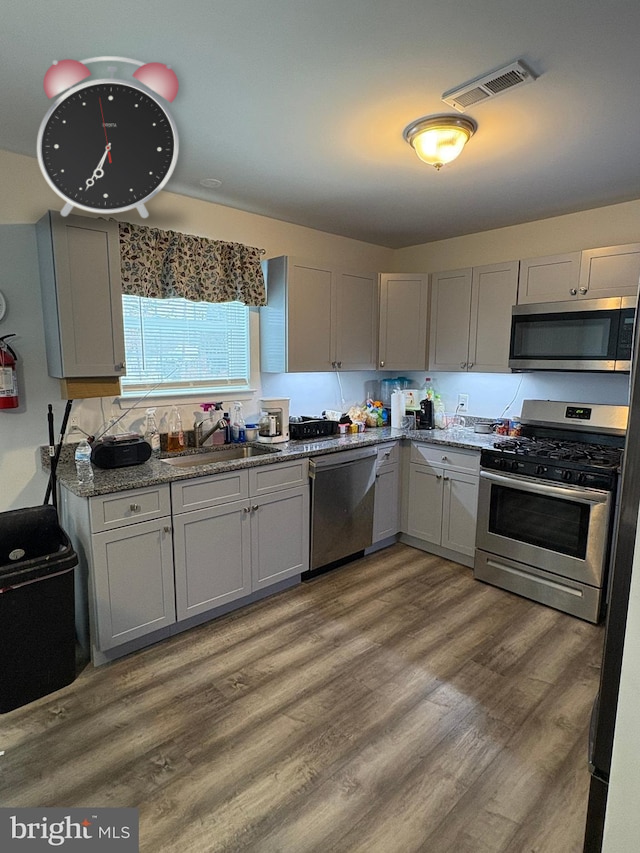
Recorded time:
{"hour": 6, "minute": 33, "second": 58}
